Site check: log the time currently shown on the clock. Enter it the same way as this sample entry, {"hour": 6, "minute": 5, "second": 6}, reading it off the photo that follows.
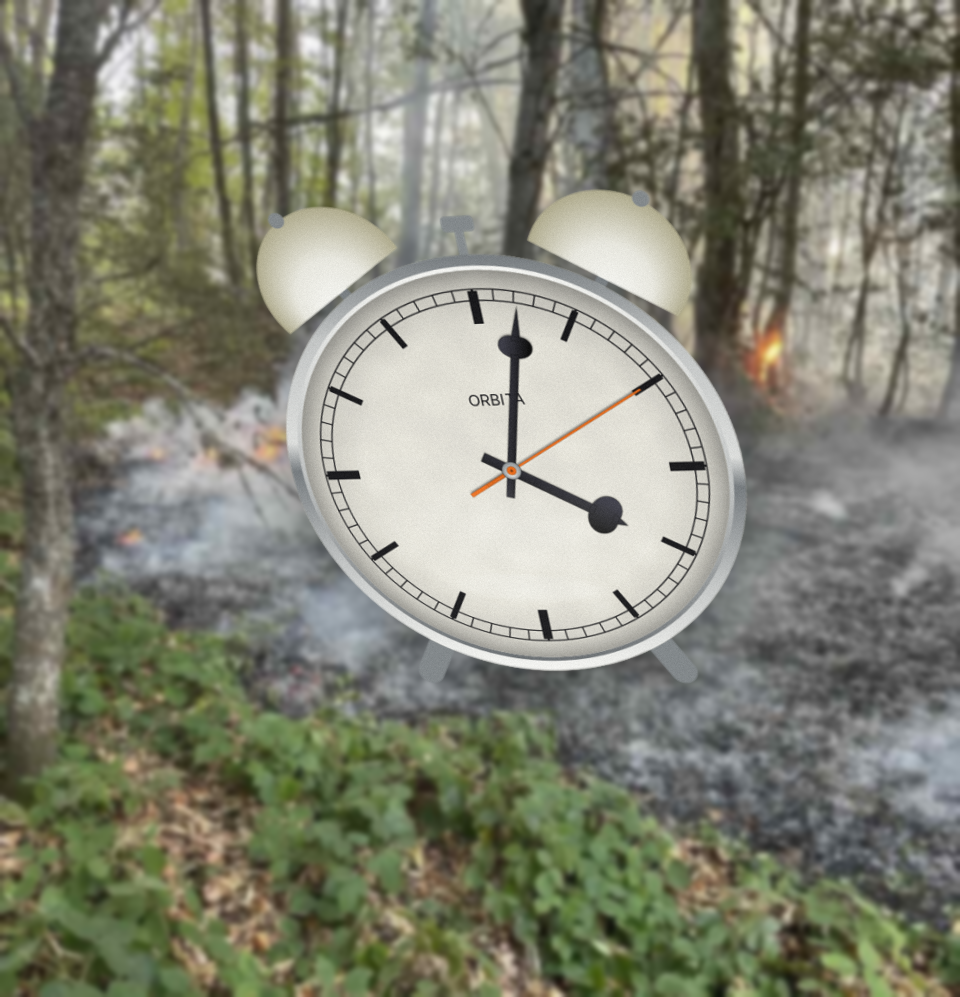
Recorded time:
{"hour": 4, "minute": 2, "second": 10}
